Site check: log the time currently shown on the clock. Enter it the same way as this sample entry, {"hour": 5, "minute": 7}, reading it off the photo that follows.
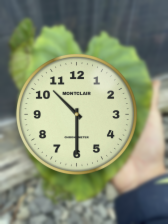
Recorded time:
{"hour": 10, "minute": 30}
